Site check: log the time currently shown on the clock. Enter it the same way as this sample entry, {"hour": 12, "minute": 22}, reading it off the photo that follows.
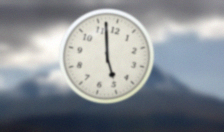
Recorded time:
{"hour": 4, "minute": 57}
